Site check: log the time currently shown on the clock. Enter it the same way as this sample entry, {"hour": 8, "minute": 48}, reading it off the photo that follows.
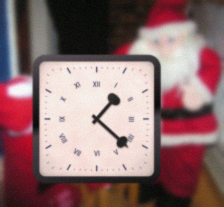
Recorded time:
{"hour": 1, "minute": 22}
